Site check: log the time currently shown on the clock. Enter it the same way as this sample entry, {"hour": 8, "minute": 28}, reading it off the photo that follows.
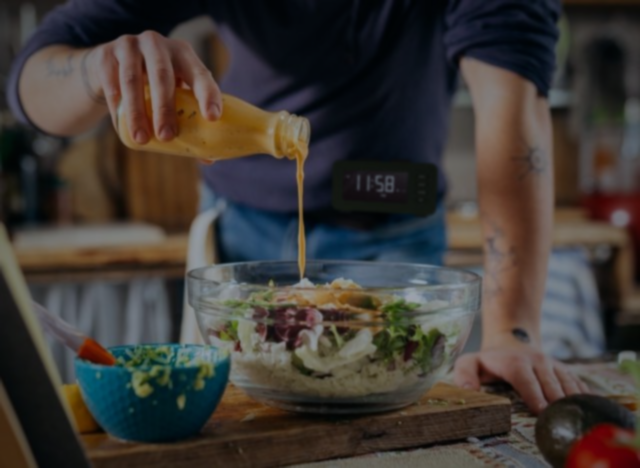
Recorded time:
{"hour": 11, "minute": 58}
